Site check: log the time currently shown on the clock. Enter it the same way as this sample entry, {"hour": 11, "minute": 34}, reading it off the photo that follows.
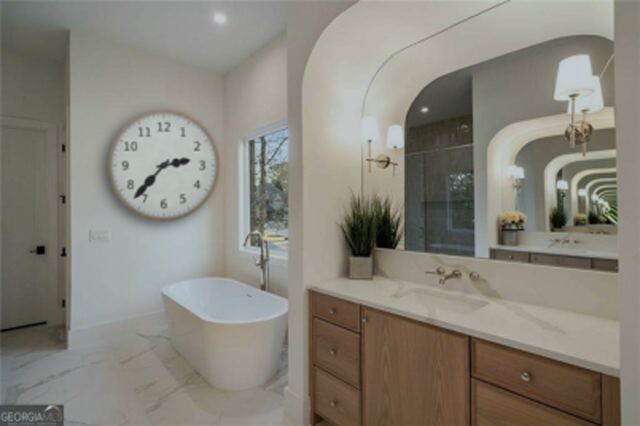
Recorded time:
{"hour": 2, "minute": 37}
